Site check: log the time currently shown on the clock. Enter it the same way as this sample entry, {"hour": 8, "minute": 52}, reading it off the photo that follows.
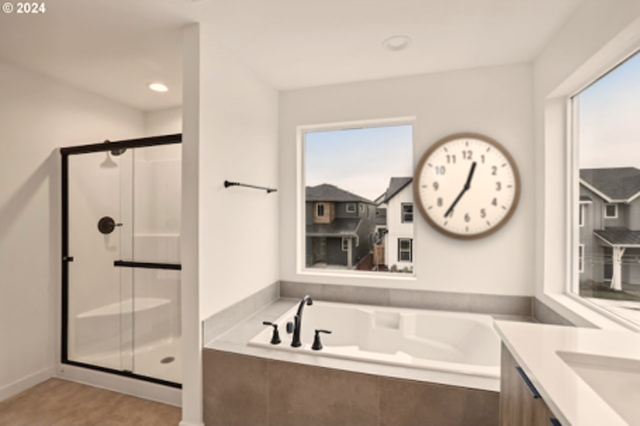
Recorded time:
{"hour": 12, "minute": 36}
